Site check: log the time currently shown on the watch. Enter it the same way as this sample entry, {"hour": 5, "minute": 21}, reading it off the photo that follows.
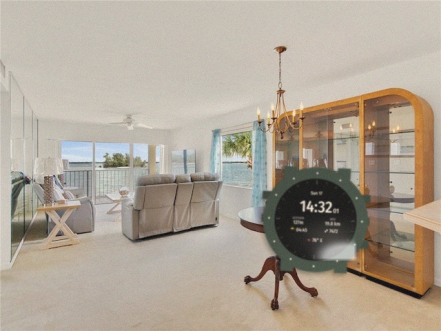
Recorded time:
{"hour": 14, "minute": 32}
